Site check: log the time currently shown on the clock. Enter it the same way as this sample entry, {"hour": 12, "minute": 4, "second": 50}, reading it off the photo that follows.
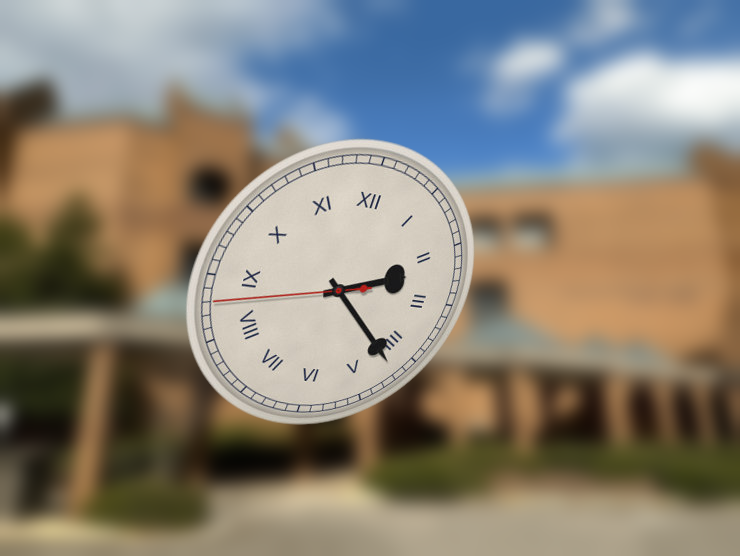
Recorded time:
{"hour": 2, "minute": 21, "second": 43}
